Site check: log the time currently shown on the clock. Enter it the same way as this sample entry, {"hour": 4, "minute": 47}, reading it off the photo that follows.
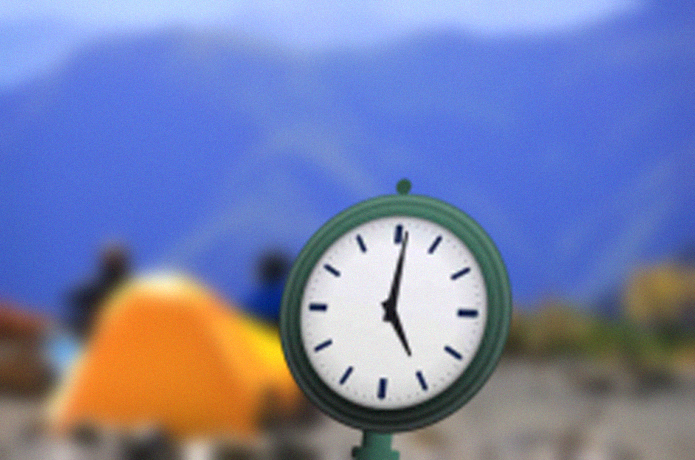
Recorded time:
{"hour": 5, "minute": 1}
